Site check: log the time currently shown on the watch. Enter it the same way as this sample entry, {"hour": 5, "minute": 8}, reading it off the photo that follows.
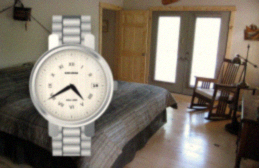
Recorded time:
{"hour": 4, "minute": 40}
